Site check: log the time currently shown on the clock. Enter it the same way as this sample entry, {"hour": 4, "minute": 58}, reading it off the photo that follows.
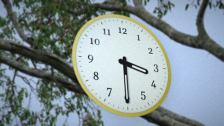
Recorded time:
{"hour": 3, "minute": 30}
